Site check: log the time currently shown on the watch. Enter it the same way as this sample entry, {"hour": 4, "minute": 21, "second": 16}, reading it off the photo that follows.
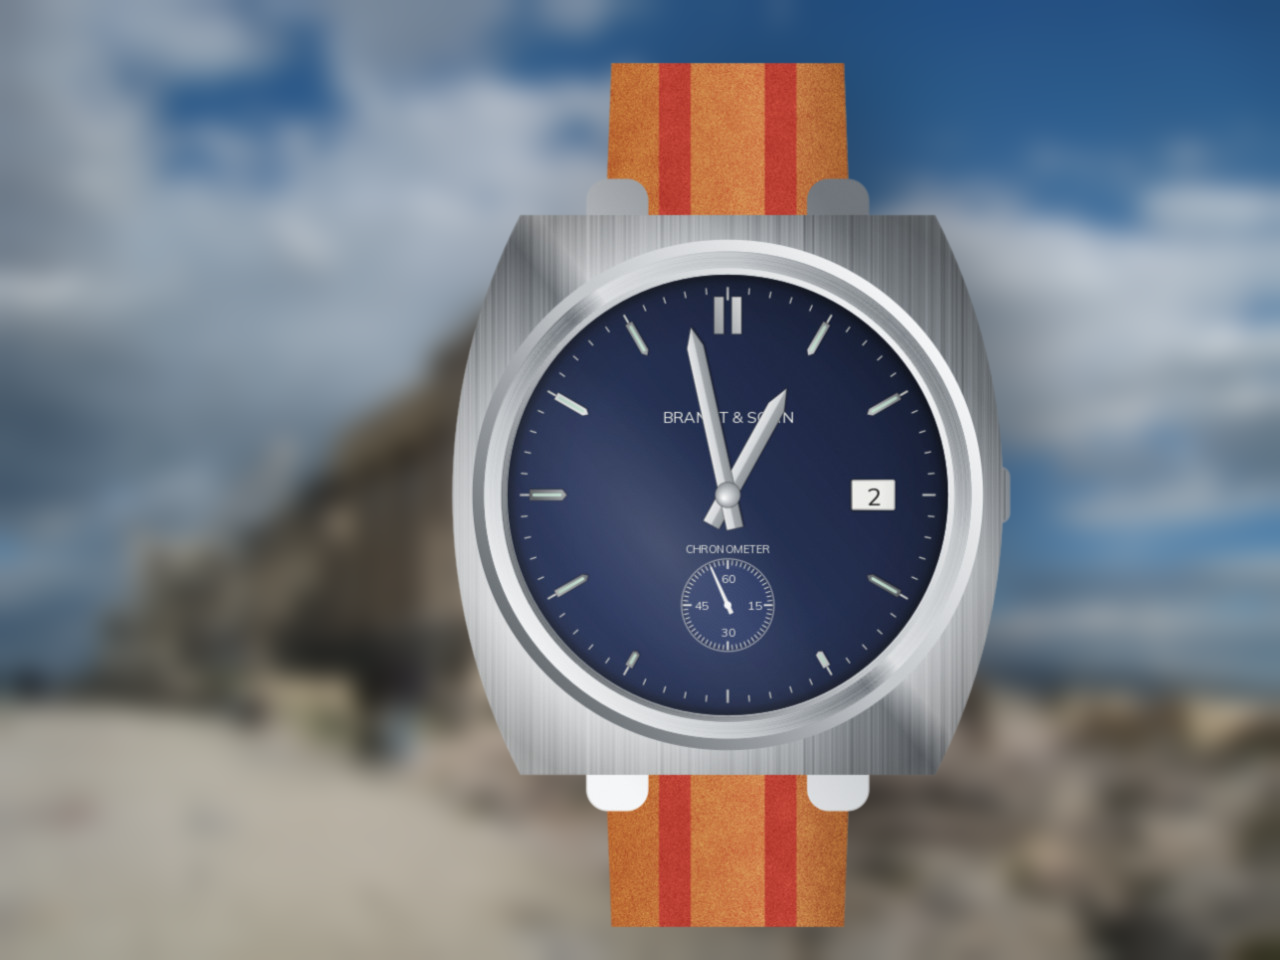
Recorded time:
{"hour": 12, "minute": 57, "second": 56}
